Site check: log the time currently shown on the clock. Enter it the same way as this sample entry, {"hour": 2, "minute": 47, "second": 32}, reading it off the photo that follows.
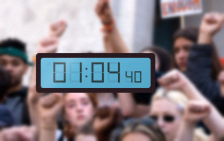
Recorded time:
{"hour": 1, "minute": 4, "second": 40}
